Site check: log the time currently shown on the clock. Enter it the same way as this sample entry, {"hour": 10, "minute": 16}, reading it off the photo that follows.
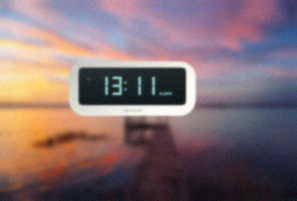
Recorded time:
{"hour": 13, "minute": 11}
